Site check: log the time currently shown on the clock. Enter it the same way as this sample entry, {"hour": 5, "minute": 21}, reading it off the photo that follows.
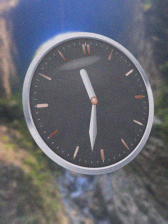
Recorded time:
{"hour": 11, "minute": 32}
